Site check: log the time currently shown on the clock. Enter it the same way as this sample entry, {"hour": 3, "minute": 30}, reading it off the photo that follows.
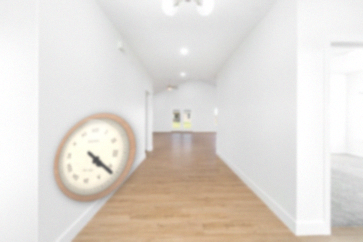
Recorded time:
{"hour": 4, "minute": 21}
